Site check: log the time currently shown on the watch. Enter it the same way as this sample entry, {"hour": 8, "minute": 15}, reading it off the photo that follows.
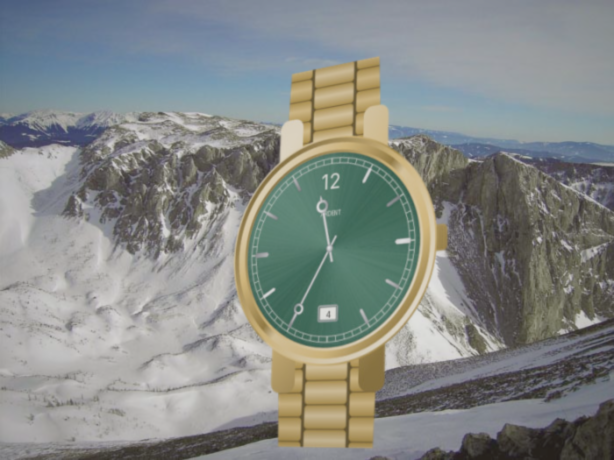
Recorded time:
{"hour": 11, "minute": 35}
